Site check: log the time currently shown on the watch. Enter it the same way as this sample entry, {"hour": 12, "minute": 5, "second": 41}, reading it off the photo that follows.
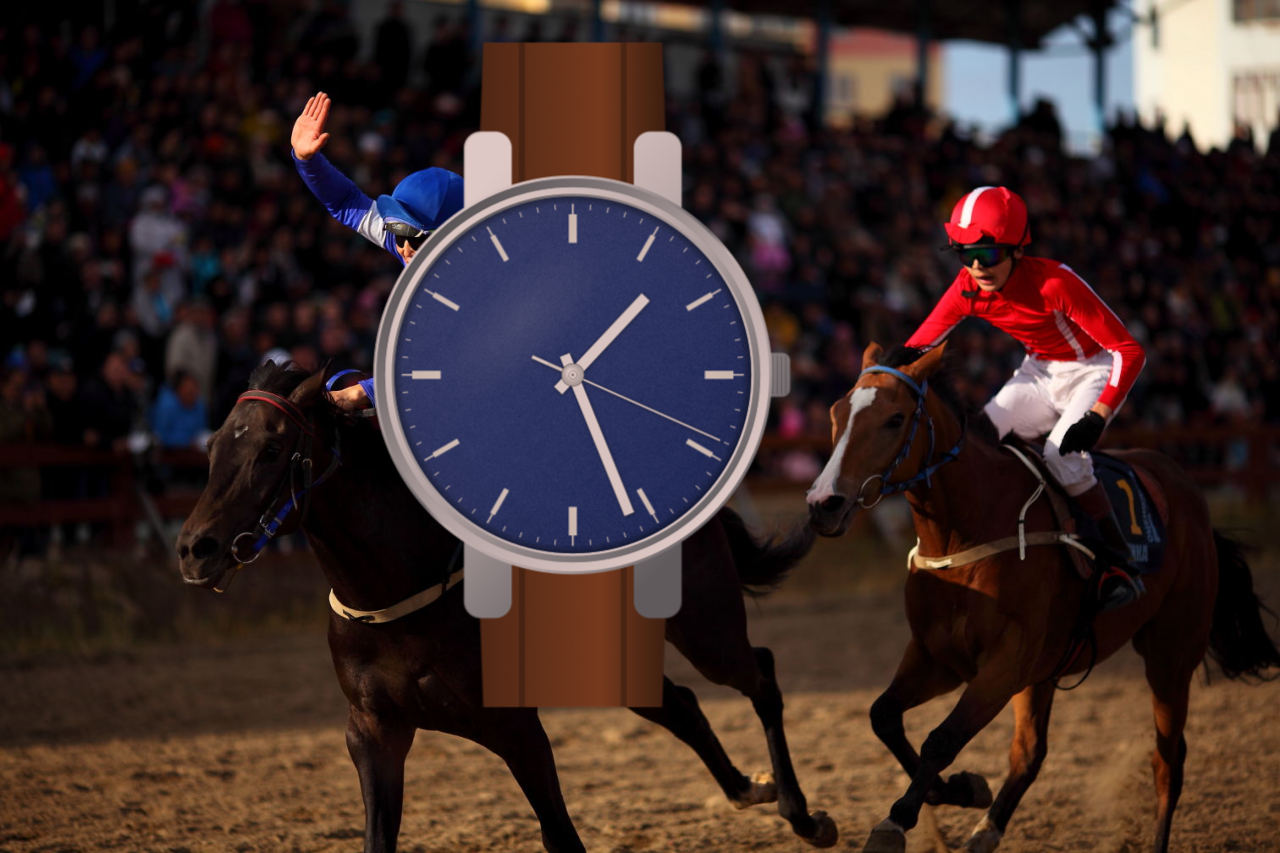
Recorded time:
{"hour": 1, "minute": 26, "second": 19}
